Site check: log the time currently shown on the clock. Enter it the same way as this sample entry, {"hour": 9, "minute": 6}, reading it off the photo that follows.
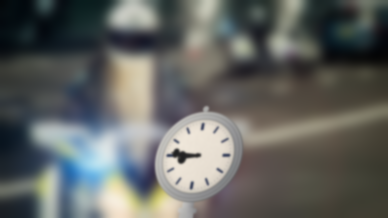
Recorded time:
{"hour": 8, "minute": 46}
